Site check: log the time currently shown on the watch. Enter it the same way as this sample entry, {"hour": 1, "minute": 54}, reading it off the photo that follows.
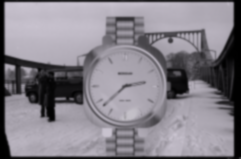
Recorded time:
{"hour": 2, "minute": 38}
